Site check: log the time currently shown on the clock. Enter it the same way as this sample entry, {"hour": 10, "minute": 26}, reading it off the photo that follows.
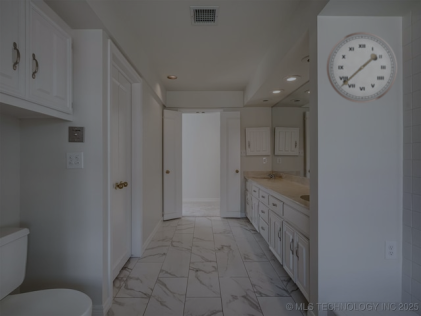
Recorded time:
{"hour": 1, "minute": 38}
